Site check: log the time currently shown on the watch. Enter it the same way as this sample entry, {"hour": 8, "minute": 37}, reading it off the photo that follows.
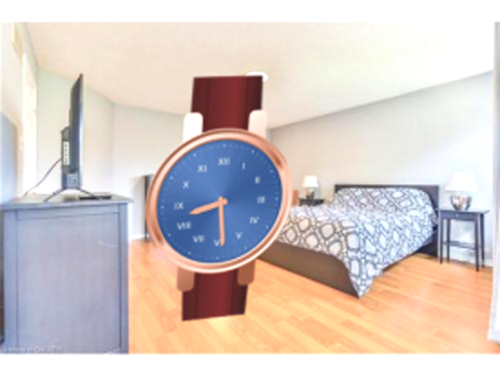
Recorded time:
{"hour": 8, "minute": 29}
